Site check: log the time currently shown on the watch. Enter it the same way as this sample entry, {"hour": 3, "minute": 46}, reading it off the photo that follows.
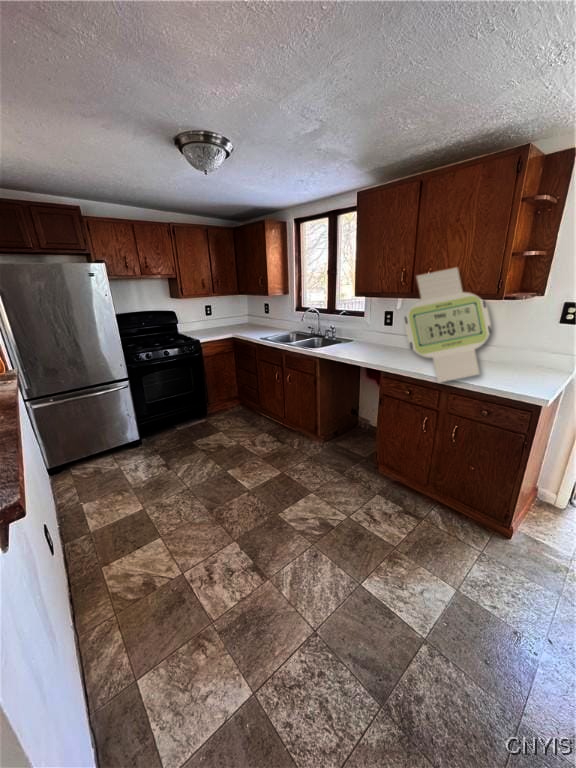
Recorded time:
{"hour": 17, "minute": 1}
